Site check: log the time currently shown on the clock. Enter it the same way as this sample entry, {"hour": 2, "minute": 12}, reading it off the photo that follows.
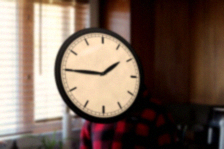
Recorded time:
{"hour": 1, "minute": 45}
